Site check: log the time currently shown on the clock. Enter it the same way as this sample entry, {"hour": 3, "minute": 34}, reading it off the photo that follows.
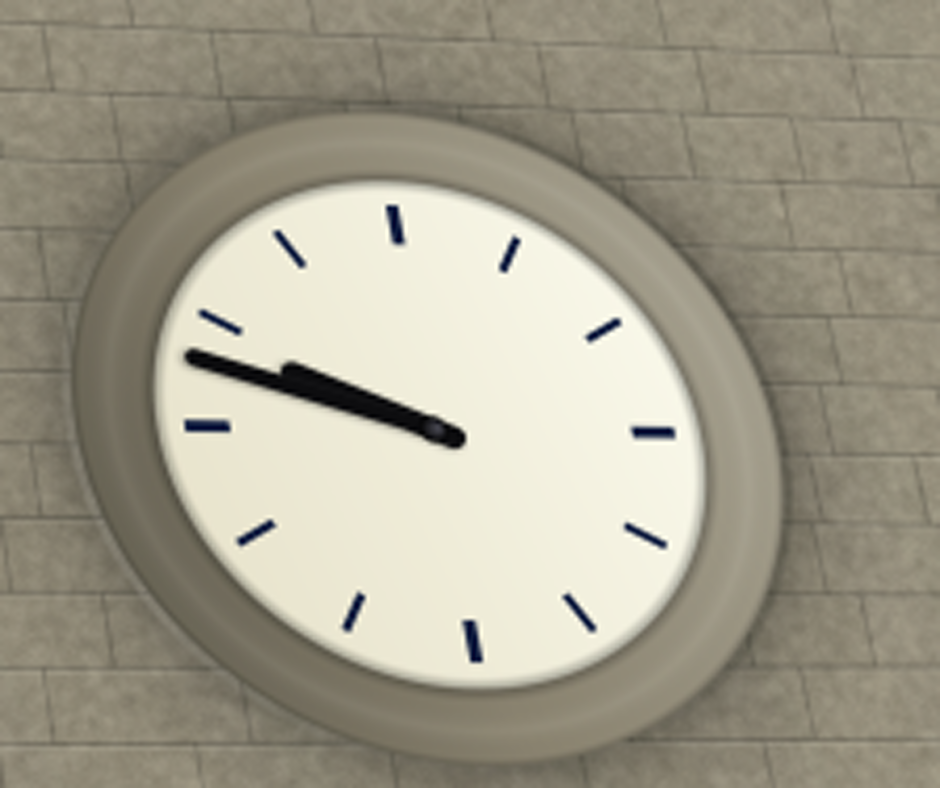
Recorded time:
{"hour": 9, "minute": 48}
